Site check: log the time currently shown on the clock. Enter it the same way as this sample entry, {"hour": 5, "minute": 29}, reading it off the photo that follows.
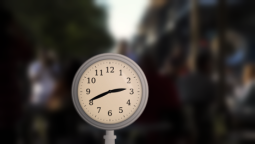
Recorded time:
{"hour": 2, "minute": 41}
